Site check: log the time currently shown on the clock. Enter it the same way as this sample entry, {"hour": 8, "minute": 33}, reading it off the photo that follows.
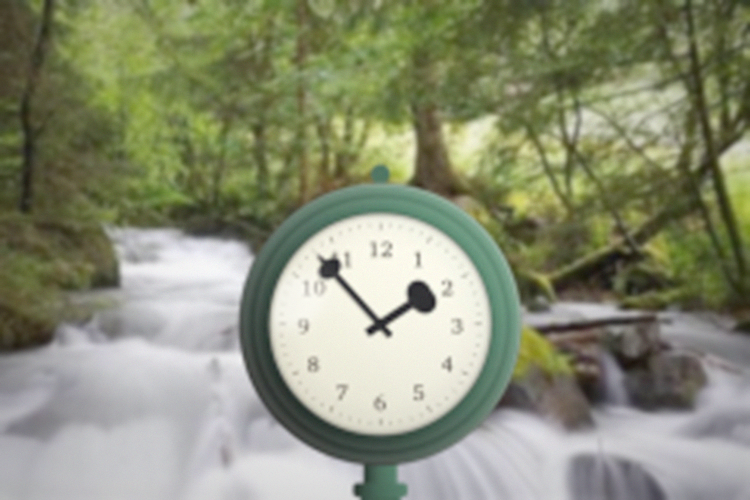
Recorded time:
{"hour": 1, "minute": 53}
